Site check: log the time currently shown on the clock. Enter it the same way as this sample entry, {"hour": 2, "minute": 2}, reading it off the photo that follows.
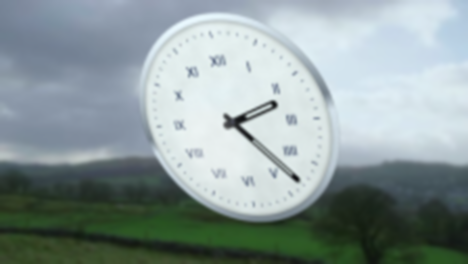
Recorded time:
{"hour": 2, "minute": 23}
